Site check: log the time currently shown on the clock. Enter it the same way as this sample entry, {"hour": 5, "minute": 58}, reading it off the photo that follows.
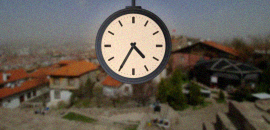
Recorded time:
{"hour": 4, "minute": 35}
